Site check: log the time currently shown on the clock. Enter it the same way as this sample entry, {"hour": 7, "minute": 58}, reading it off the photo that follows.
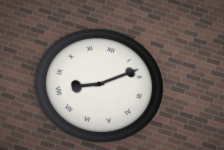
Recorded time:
{"hour": 8, "minute": 8}
